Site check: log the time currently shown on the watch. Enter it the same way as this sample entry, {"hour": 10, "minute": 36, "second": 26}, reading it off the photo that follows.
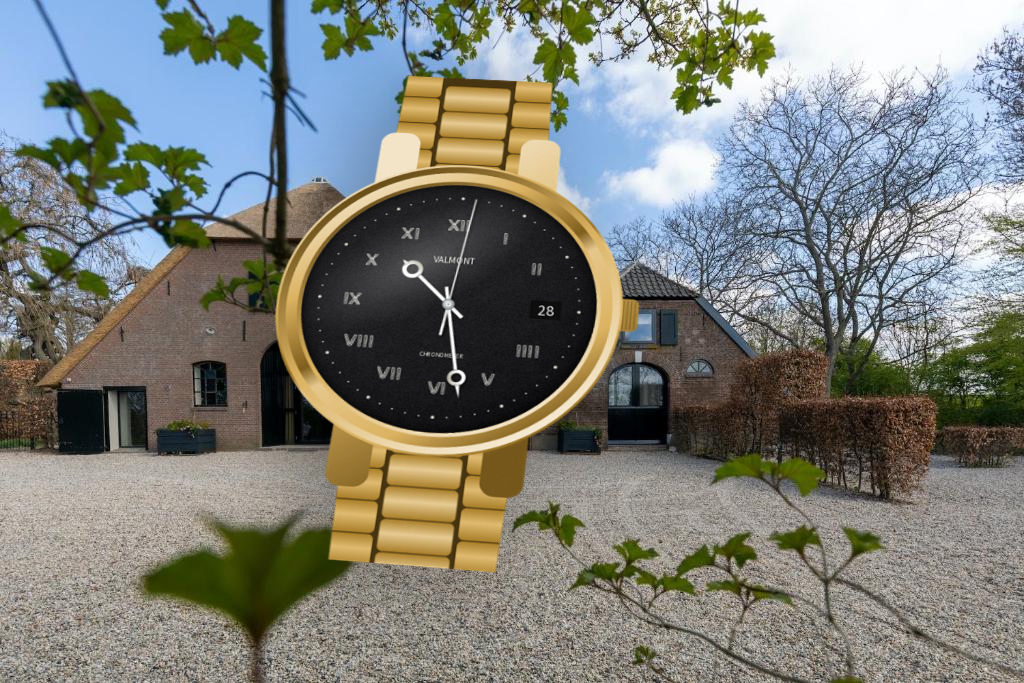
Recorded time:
{"hour": 10, "minute": 28, "second": 1}
